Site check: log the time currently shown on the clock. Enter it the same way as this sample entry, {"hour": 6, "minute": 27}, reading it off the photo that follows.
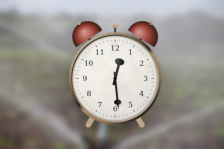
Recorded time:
{"hour": 12, "minute": 29}
